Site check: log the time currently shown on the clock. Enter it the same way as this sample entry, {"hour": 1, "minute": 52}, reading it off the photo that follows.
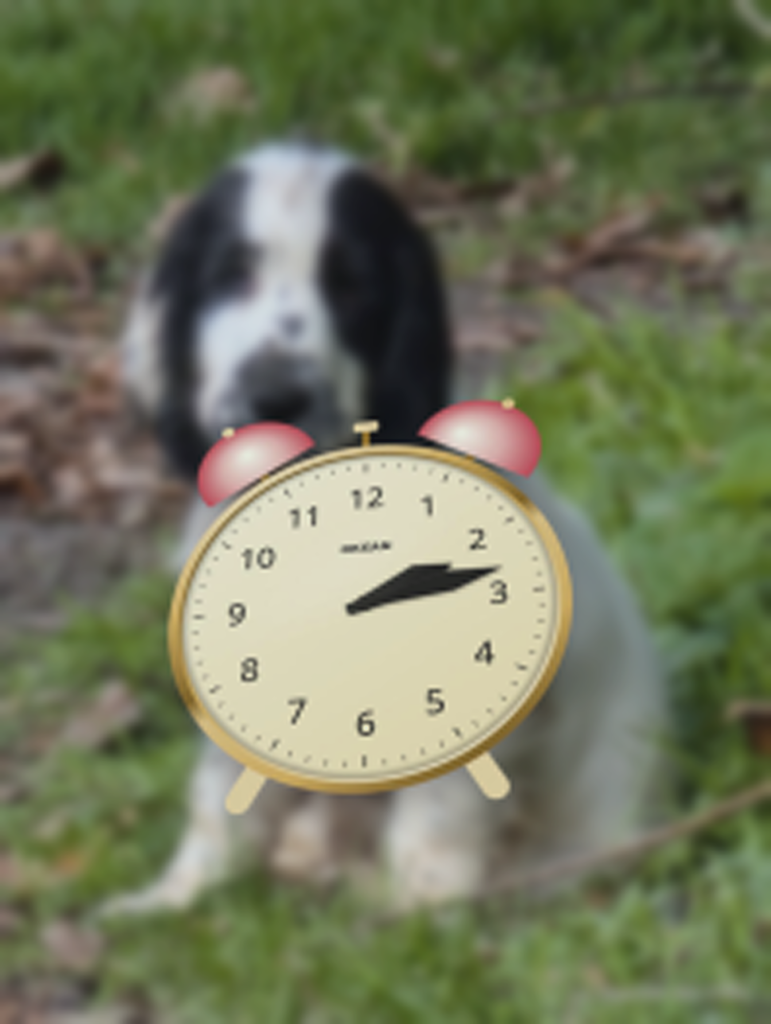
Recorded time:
{"hour": 2, "minute": 13}
